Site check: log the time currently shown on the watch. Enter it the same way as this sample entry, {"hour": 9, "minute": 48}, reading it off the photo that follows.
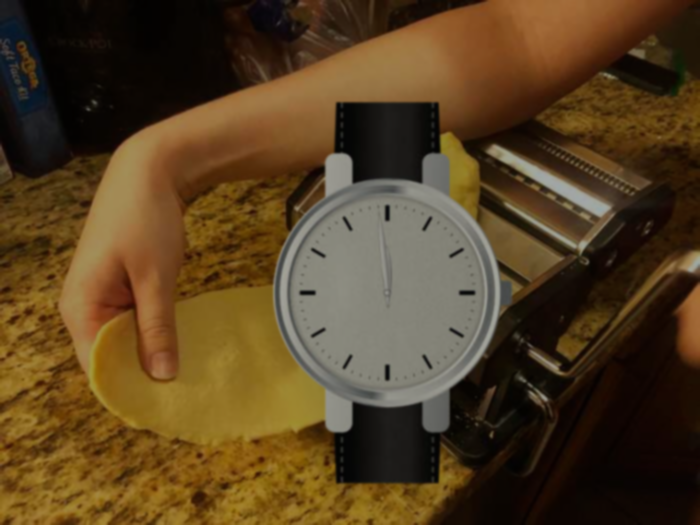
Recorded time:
{"hour": 11, "minute": 59}
